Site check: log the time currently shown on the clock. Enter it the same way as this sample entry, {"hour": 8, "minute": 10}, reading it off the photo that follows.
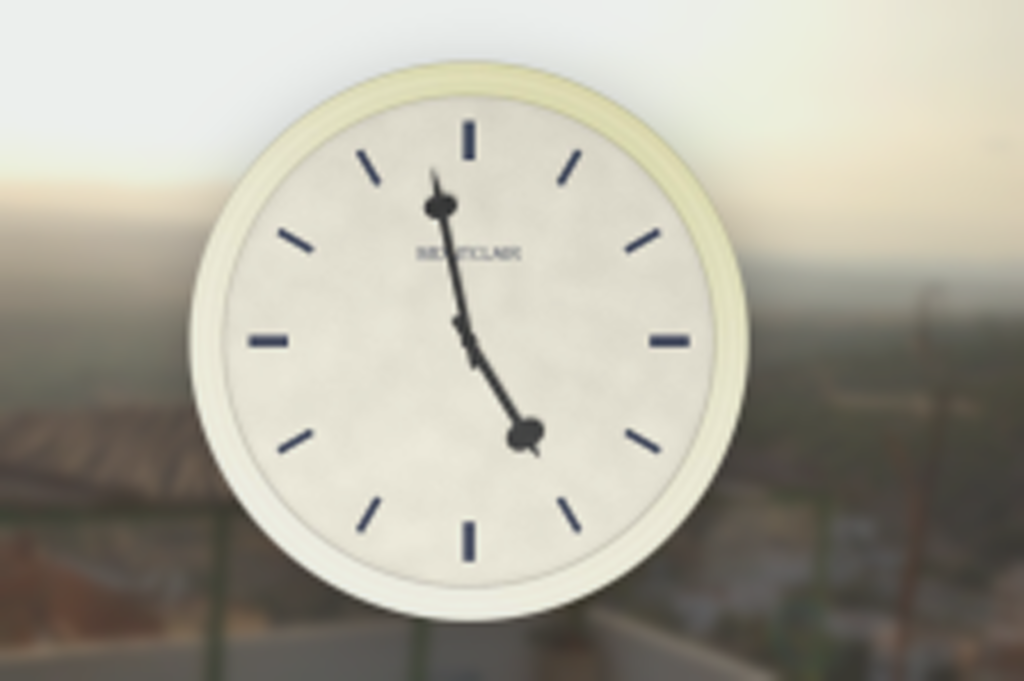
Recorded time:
{"hour": 4, "minute": 58}
